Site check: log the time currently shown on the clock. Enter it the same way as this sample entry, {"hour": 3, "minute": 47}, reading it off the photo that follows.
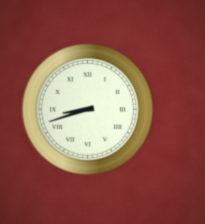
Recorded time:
{"hour": 8, "minute": 42}
